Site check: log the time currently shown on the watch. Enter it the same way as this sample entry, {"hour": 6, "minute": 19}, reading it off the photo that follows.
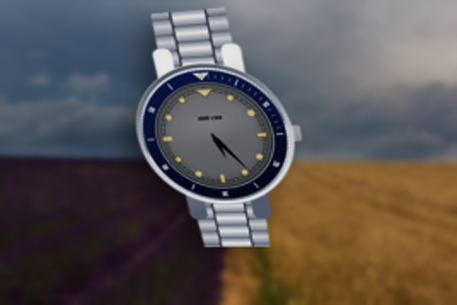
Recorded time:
{"hour": 5, "minute": 24}
